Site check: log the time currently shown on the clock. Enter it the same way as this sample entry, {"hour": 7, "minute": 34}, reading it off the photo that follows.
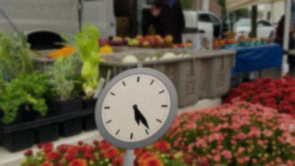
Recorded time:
{"hour": 5, "minute": 24}
